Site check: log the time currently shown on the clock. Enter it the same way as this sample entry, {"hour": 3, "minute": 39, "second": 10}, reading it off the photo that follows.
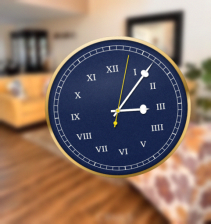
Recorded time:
{"hour": 3, "minute": 7, "second": 3}
